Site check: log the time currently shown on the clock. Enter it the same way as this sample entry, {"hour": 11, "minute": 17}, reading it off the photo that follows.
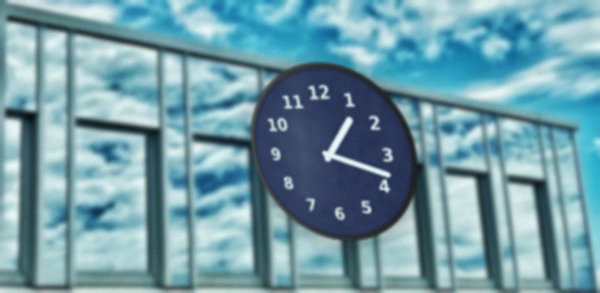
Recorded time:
{"hour": 1, "minute": 18}
